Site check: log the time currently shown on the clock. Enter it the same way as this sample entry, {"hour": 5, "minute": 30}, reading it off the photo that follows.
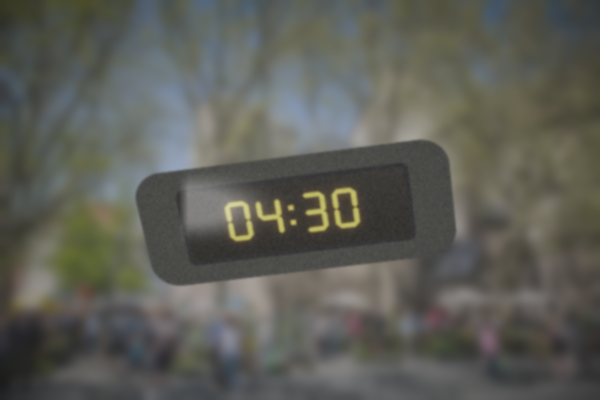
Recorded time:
{"hour": 4, "minute": 30}
